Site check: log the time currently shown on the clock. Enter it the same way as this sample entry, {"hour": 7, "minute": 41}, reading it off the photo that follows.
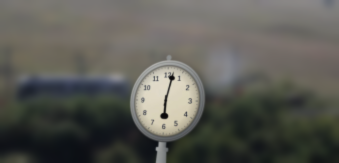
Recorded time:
{"hour": 6, "minute": 2}
